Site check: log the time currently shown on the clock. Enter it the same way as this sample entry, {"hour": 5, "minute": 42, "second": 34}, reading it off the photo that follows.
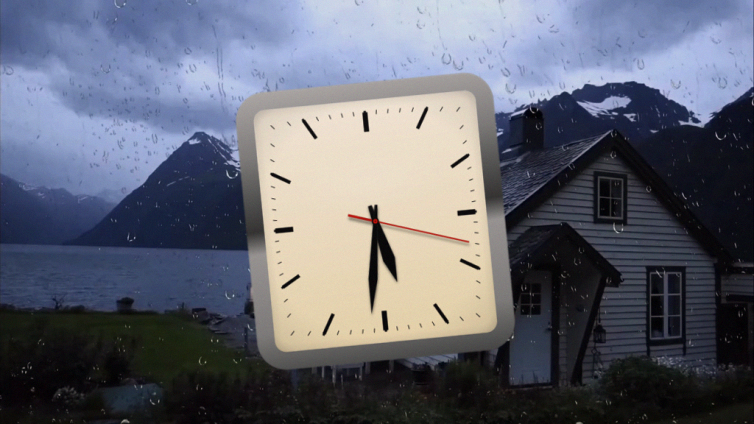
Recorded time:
{"hour": 5, "minute": 31, "second": 18}
